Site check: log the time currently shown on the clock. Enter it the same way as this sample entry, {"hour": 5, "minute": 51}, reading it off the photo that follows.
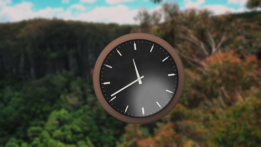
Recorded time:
{"hour": 11, "minute": 41}
